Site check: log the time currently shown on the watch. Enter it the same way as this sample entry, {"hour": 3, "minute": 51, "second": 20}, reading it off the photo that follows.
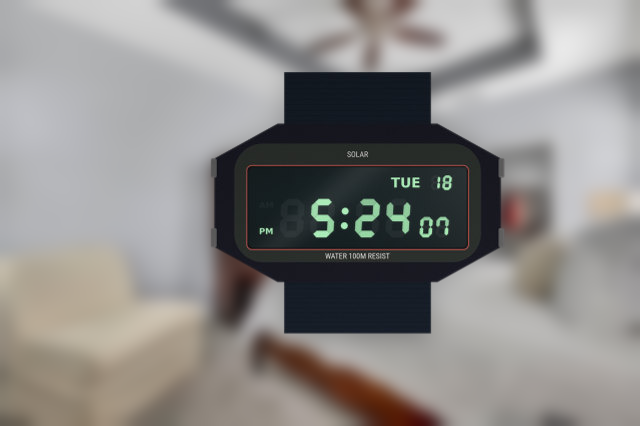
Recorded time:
{"hour": 5, "minute": 24, "second": 7}
